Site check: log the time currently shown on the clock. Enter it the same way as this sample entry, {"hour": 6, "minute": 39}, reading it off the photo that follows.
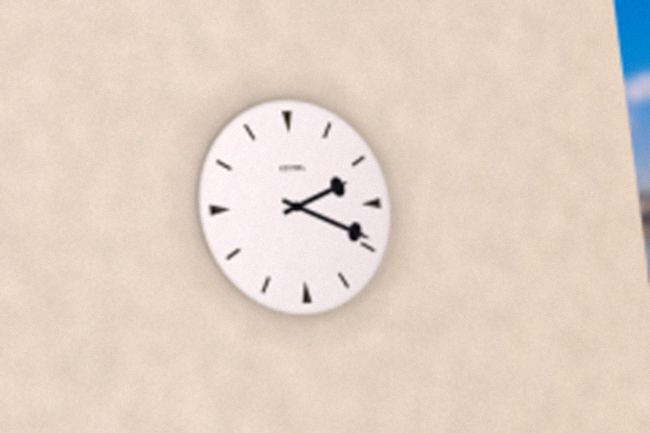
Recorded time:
{"hour": 2, "minute": 19}
